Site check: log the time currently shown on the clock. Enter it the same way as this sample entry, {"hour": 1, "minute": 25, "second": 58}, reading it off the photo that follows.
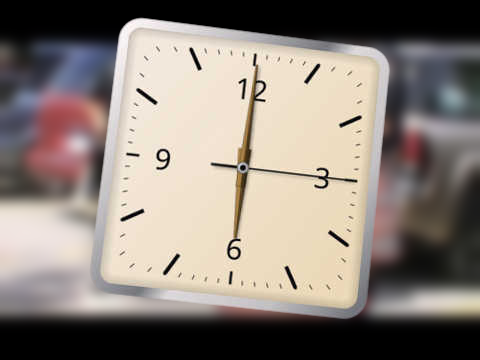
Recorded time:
{"hour": 6, "minute": 0, "second": 15}
